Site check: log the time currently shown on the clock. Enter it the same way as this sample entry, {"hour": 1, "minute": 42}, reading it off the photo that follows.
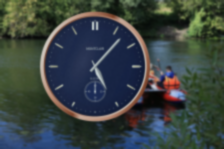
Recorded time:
{"hour": 5, "minute": 7}
